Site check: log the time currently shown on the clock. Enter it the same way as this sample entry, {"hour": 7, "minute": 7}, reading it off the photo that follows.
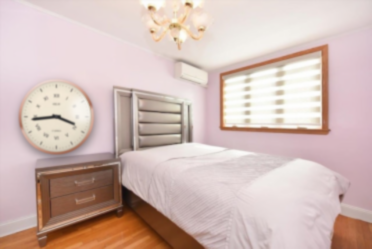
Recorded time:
{"hour": 3, "minute": 44}
